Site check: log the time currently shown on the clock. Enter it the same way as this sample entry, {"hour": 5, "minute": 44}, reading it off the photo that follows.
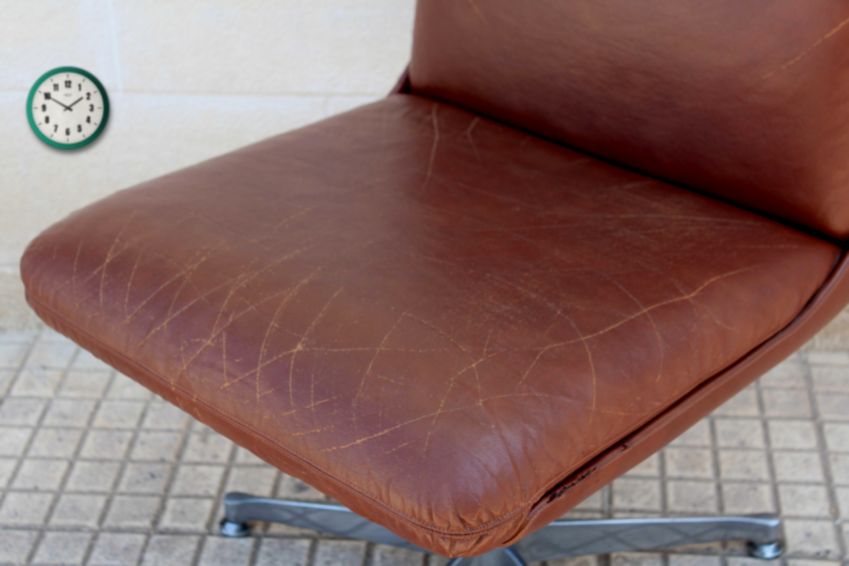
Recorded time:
{"hour": 1, "minute": 50}
